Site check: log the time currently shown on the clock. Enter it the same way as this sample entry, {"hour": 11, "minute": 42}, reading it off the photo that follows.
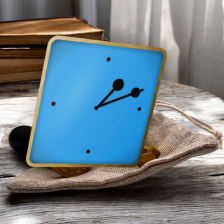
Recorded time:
{"hour": 1, "minute": 11}
